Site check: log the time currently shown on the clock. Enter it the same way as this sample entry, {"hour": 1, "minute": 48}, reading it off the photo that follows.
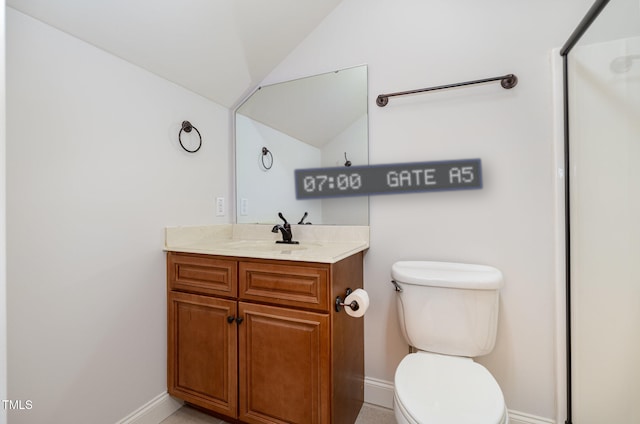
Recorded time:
{"hour": 7, "minute": 0}
